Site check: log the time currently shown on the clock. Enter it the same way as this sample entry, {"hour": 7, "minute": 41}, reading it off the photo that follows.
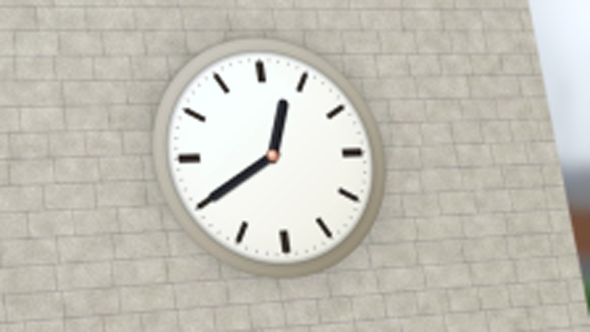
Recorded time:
{"hour": 12, "minute": 40}
